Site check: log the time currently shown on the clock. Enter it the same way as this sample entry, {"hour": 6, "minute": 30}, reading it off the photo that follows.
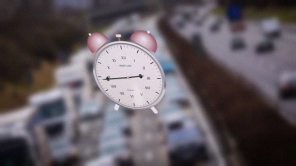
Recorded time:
{"hour": 2, "minute": 44}
